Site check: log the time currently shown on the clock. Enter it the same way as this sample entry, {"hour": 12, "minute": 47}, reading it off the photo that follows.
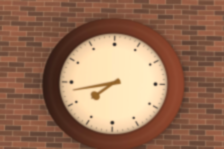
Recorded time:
{"hour": 7, "minute": 43}
